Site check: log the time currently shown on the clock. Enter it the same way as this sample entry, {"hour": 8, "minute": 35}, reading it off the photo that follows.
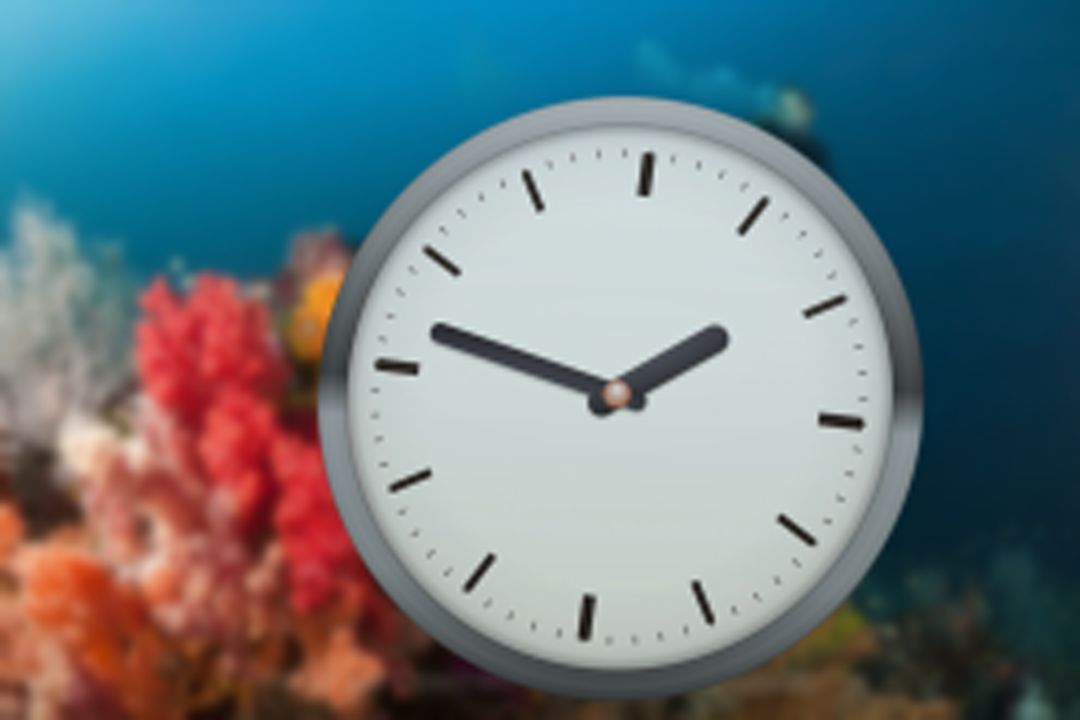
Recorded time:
{"hour": 1, "minute": 47}
